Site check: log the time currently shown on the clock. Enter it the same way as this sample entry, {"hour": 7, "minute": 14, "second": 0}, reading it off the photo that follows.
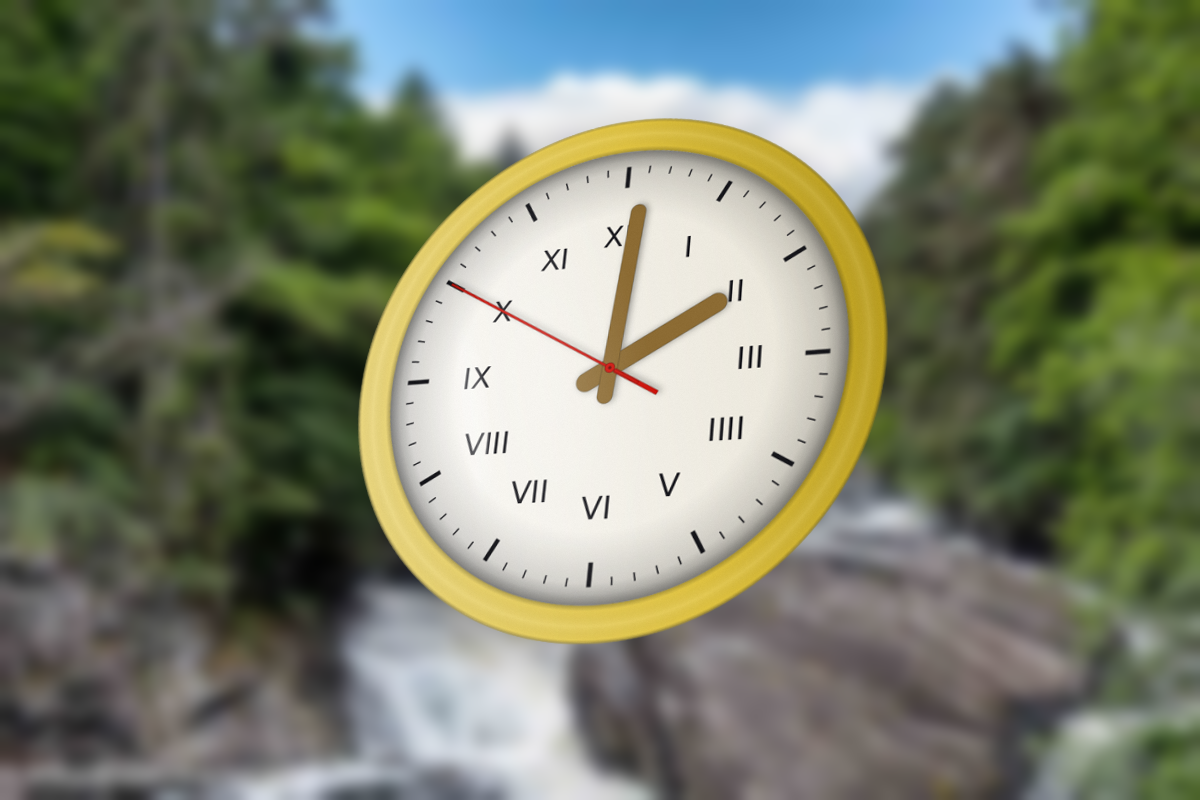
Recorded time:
{"hour": 2, "minute": 0, "second": 50}
